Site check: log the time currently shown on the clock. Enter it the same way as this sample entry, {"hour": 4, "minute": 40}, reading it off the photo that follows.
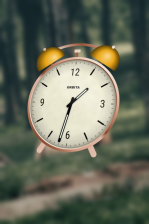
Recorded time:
{"hour": 1, "minute": 32}
